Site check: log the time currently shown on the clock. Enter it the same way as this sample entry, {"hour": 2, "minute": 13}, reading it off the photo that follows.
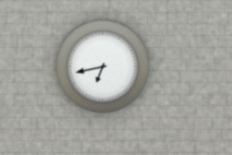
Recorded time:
{"hour": 6, "minute": 43}
